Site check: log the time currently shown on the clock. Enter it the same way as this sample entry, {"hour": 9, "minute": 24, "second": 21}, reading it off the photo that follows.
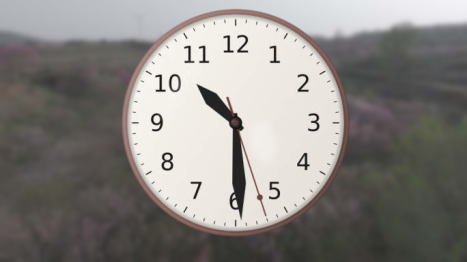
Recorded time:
{"hour": 10, "minute": 29, "second": 27}
